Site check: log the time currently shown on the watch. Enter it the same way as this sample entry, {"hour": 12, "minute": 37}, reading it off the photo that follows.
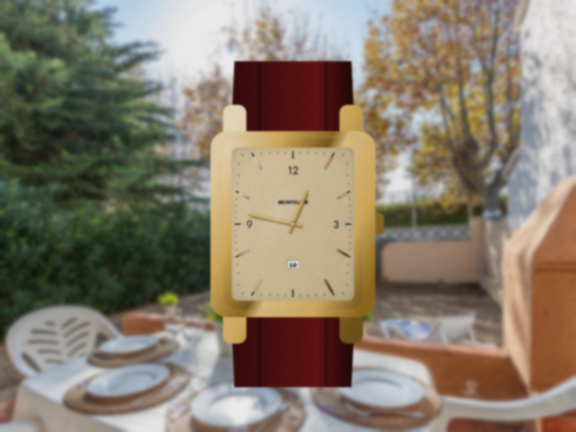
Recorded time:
{"hour": 12, "minute": 47}
